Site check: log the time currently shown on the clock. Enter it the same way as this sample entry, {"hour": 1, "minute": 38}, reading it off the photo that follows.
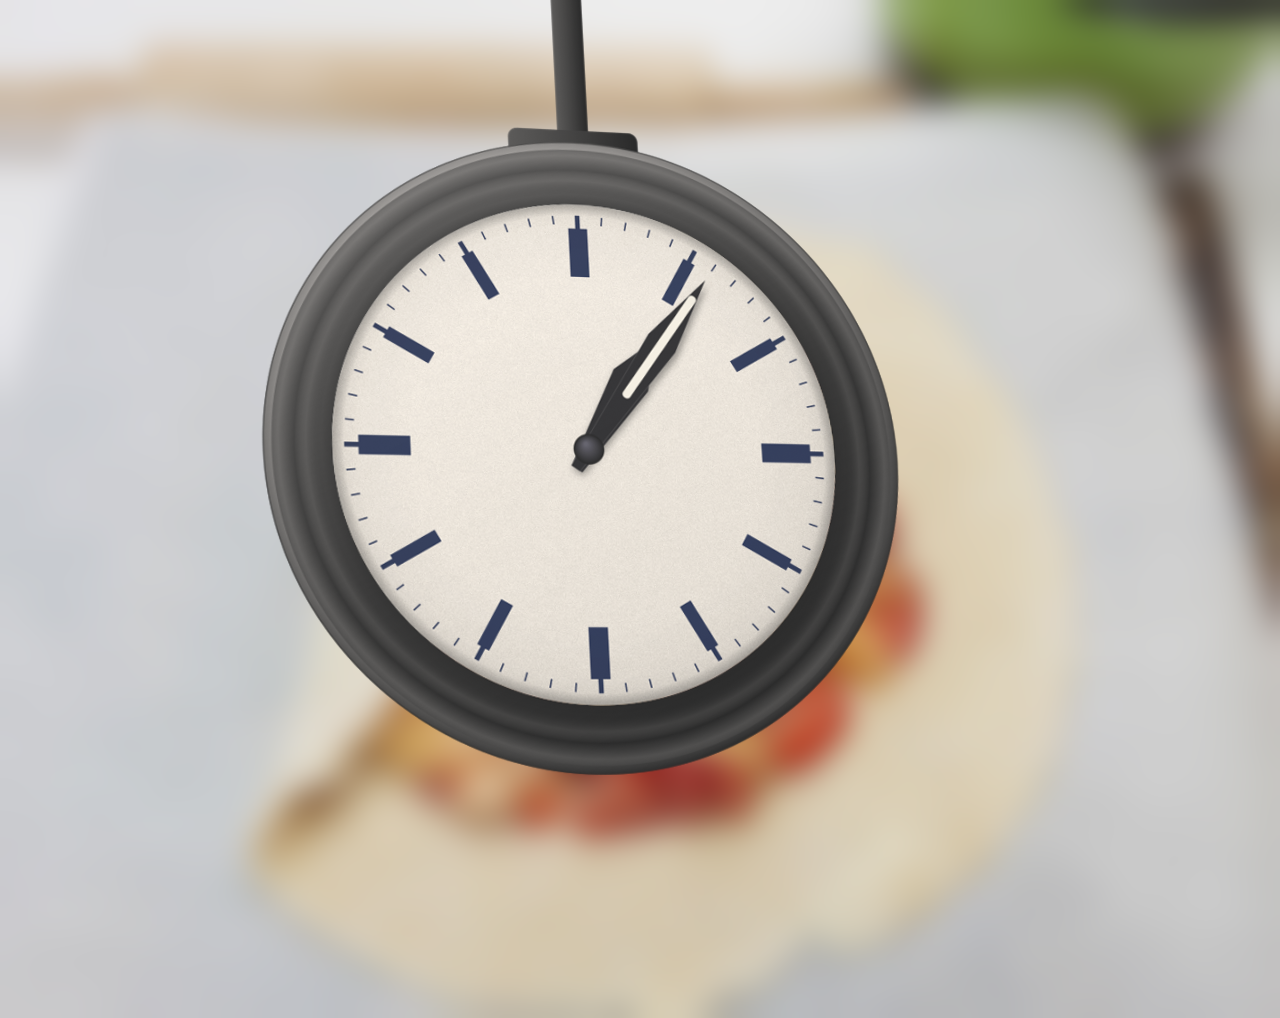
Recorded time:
{"hour": 1, "minute": 6}
